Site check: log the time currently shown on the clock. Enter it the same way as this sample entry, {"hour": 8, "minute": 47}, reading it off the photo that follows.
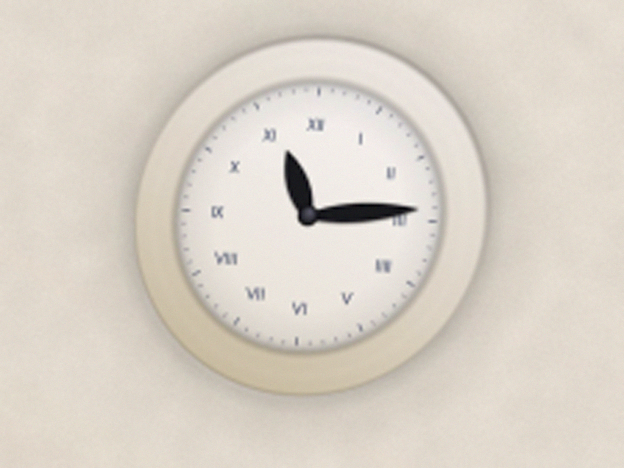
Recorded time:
{"hour": 11, "minute": 14}
